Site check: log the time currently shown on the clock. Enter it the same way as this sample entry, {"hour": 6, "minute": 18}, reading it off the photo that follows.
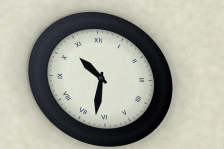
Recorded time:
{"hour": 10, "minute": 32}
